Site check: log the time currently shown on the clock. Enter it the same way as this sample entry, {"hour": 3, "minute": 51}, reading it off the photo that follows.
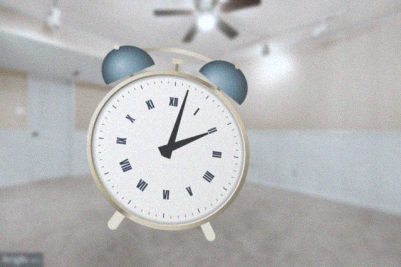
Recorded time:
{"hour": 2, "minute": 2}
